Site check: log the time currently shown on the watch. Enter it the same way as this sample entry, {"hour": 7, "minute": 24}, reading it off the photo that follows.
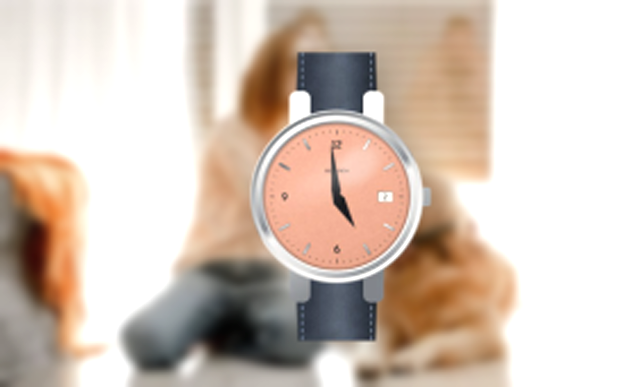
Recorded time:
{"hour": 4, "minute": 59}
